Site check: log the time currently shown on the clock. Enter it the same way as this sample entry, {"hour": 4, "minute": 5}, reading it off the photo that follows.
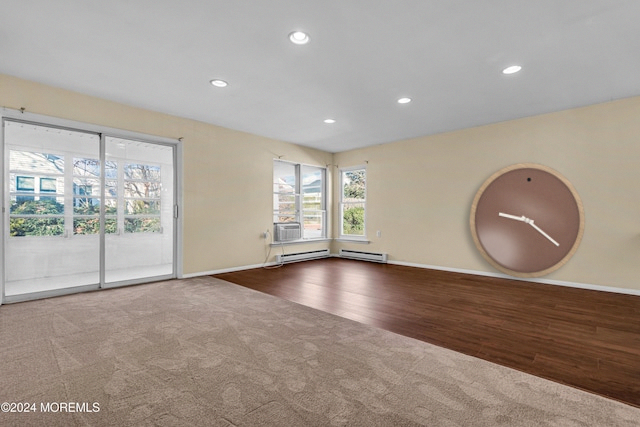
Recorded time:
{"hour": 9, "minute": 21}
